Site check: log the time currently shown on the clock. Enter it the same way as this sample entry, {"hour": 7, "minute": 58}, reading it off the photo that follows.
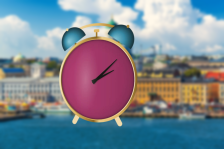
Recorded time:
{"hour": 2, "minute": 8}
